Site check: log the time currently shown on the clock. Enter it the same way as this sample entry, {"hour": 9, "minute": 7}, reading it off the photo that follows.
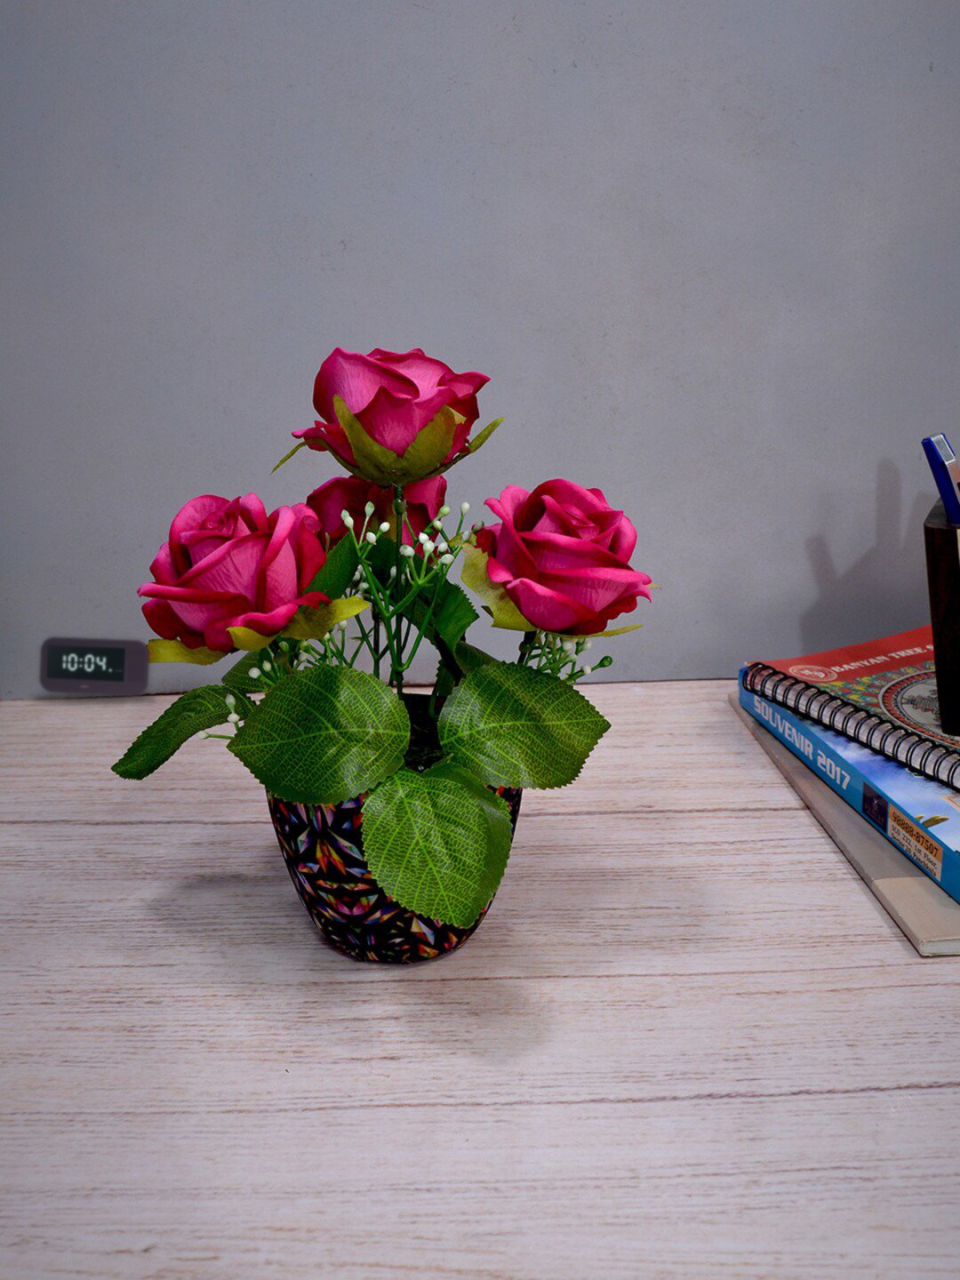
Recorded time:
{"hour": 10, "minute": 4}
